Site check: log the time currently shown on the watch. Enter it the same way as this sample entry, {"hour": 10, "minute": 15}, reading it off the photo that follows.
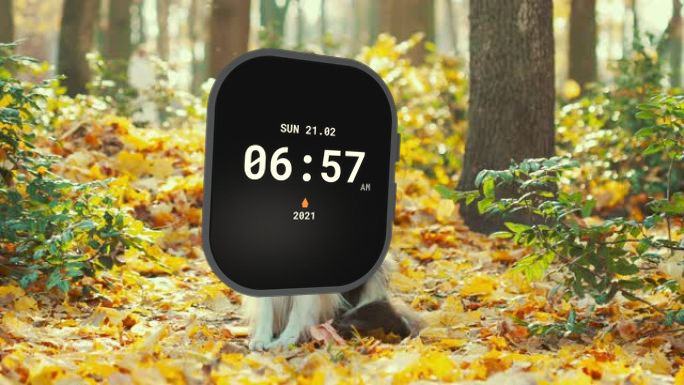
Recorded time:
{"hour": 6, "minute": 57}
